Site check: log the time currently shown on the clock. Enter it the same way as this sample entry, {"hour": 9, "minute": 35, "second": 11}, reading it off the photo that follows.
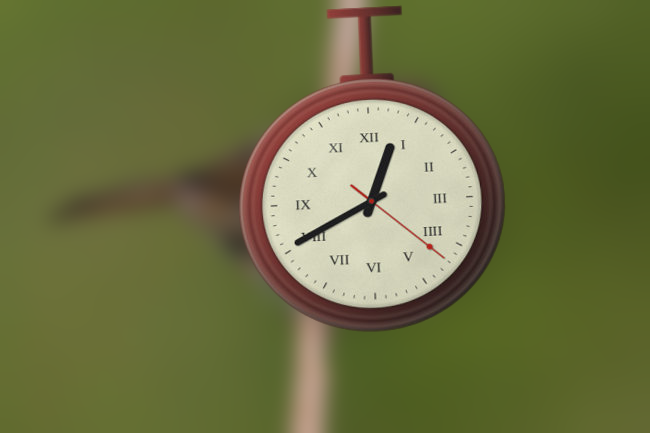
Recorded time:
{"hour": 12, "minute": 40, "second": 22}
